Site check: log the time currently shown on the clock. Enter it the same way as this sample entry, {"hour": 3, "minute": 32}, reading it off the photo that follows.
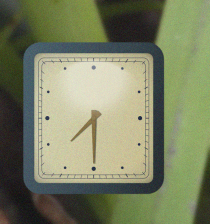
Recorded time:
{"hour": 7, "minute": 30}
